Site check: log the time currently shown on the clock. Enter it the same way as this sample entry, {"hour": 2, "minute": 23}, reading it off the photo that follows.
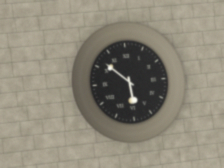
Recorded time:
{"hour": 5, "minute": 52}
